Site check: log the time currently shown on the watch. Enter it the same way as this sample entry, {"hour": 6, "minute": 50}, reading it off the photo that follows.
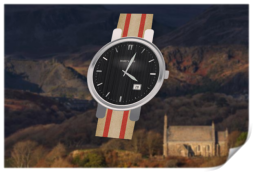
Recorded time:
{"hour": 4, "minute": 3}
